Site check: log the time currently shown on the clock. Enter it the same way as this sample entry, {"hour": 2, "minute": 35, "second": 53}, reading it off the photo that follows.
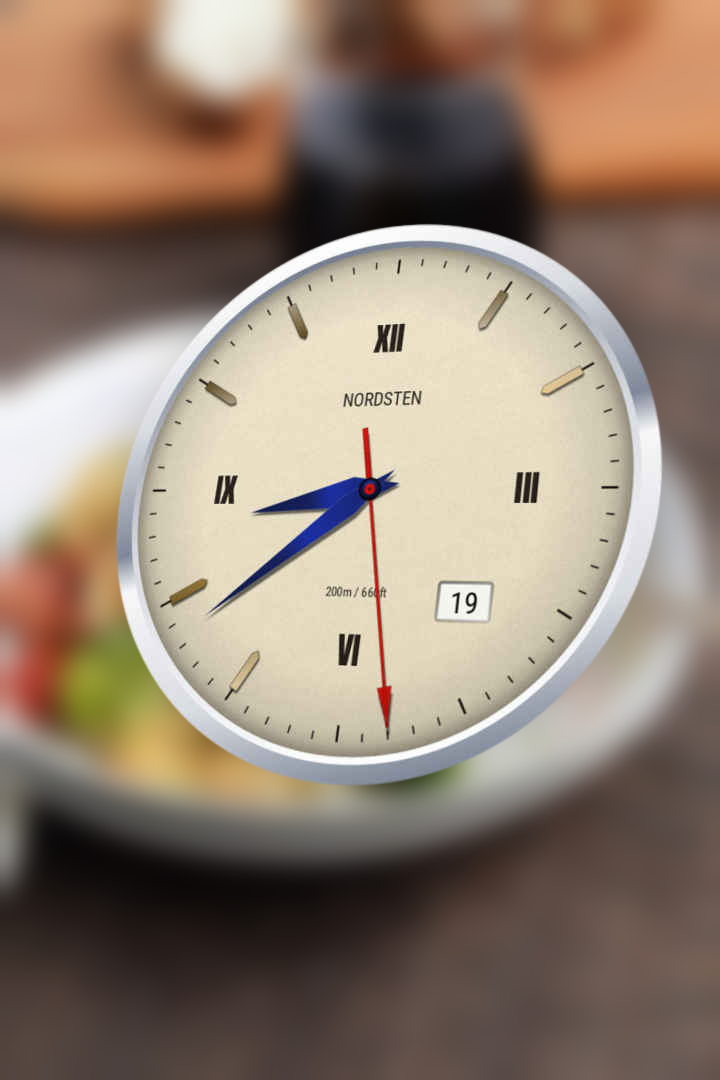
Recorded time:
{"hour": 8, "minute": 38, "second": 28}
